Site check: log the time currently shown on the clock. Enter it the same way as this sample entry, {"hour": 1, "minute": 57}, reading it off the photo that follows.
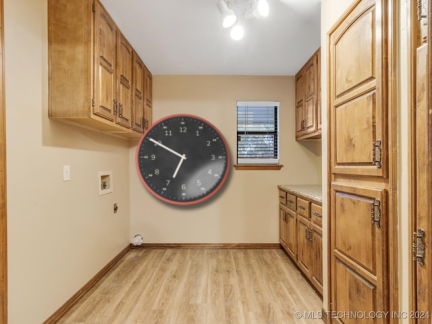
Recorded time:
{"hour": 6, "minute": 50}
